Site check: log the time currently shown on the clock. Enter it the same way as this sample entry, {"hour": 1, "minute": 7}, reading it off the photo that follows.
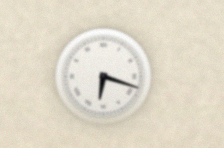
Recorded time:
{"hour": 6, "minute": 18}
